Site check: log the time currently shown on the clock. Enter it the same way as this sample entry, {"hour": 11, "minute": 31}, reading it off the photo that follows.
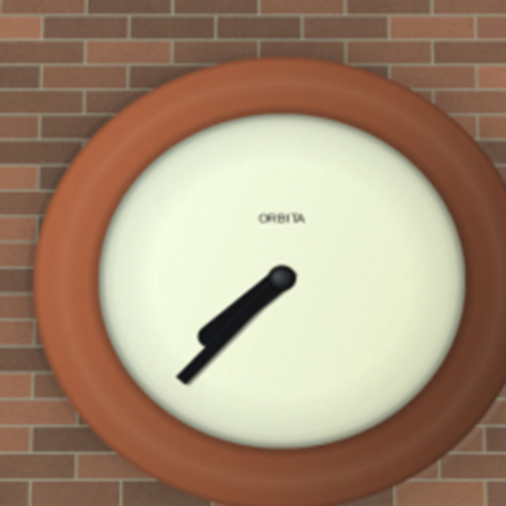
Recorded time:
{"hour": 7, "minute": 37}
